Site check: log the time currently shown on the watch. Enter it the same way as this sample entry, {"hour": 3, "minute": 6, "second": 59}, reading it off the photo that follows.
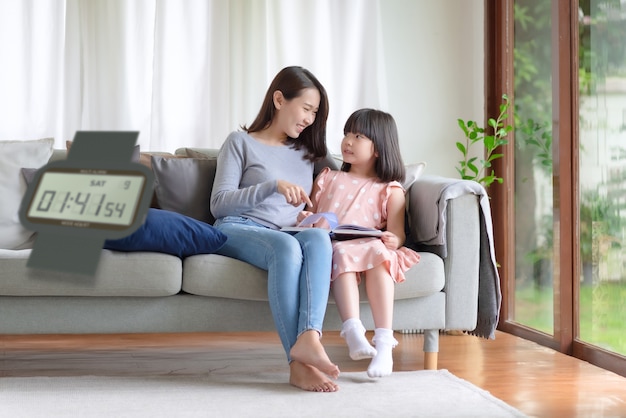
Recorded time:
{"hour": 1, "minute": 41, "second": 54}
